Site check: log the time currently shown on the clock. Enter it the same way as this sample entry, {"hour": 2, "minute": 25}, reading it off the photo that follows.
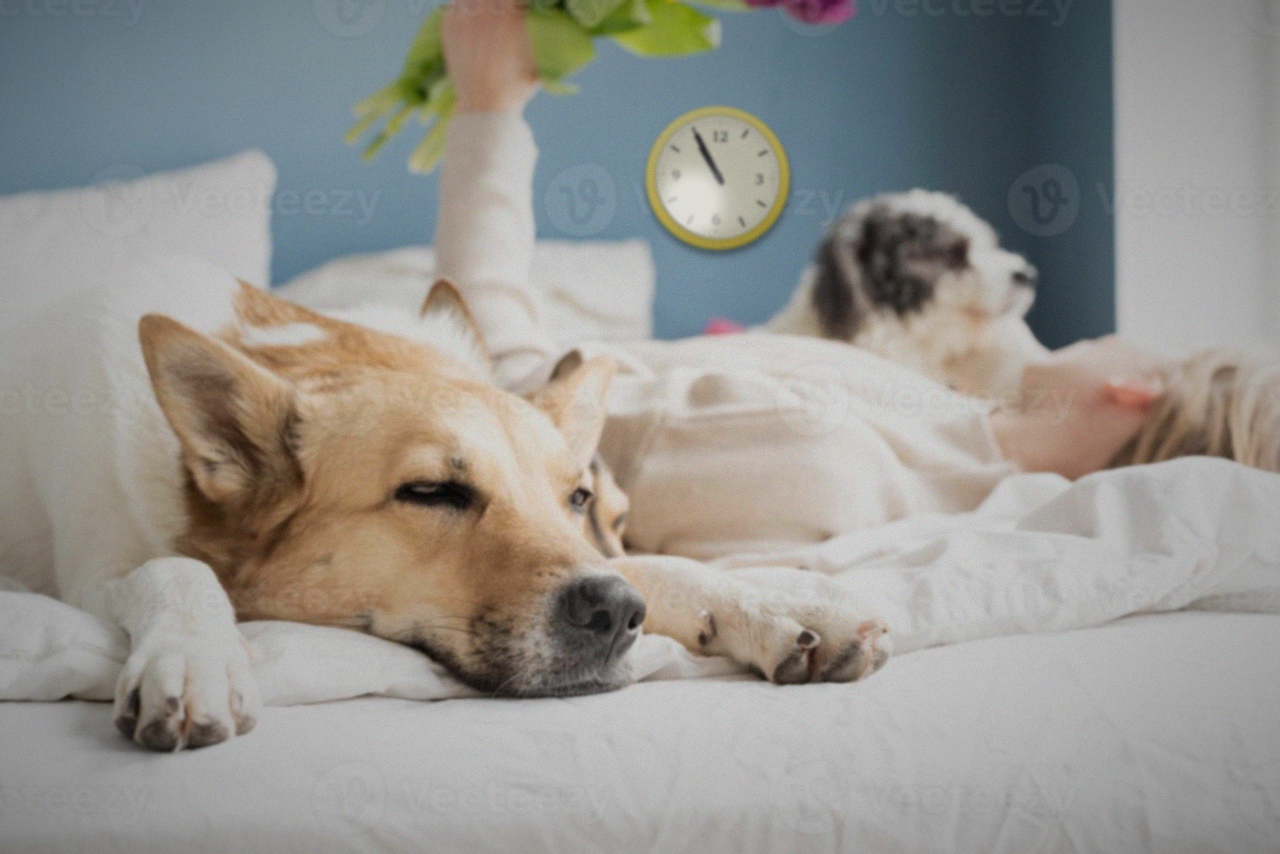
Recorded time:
{"hour": 10, "minute": 55}
